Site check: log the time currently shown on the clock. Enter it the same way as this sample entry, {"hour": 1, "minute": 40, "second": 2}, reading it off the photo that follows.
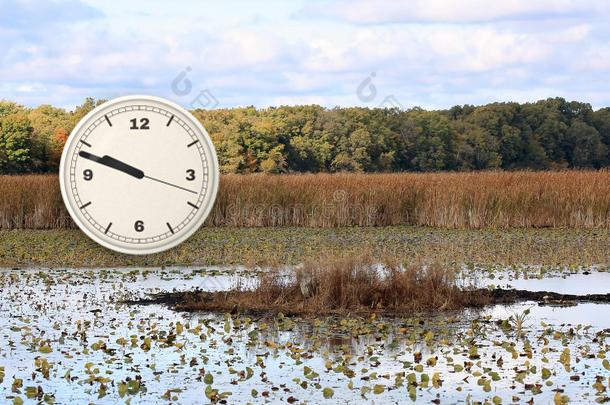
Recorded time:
{"hour": 9, "minute": 48, "second": 18}
